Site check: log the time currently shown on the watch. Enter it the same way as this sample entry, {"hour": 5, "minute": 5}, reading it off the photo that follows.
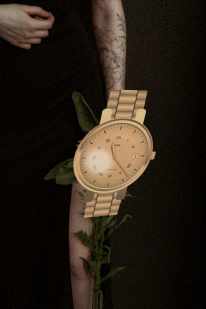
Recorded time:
{"hour": 11, "minute": 23}
